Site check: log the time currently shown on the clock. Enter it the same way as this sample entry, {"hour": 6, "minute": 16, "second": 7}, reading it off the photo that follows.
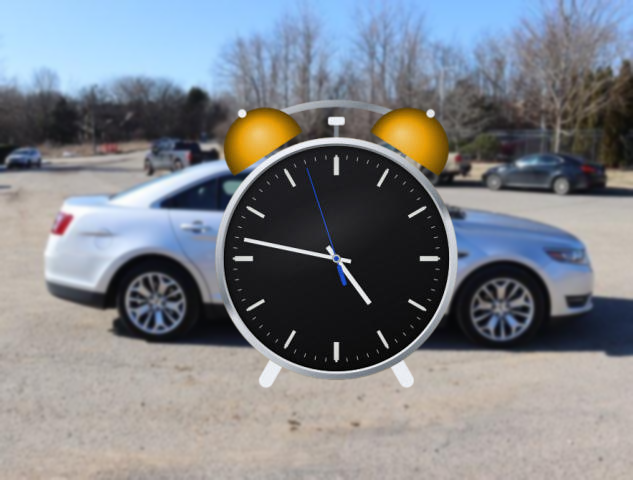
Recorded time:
{"hour": 4, "minute": 46, "second": 57}
